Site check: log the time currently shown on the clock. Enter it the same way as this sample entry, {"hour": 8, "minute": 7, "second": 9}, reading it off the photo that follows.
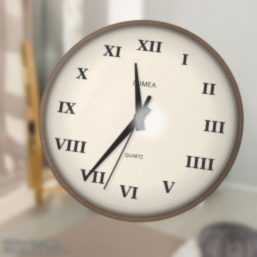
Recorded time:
{"hour": 11, "minute": 35, "second": 33}
